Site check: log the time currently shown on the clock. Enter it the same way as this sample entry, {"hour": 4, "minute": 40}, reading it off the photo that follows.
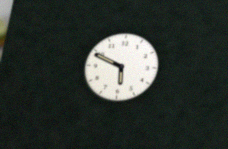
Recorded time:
{"hour": 5, "minute": 49}
